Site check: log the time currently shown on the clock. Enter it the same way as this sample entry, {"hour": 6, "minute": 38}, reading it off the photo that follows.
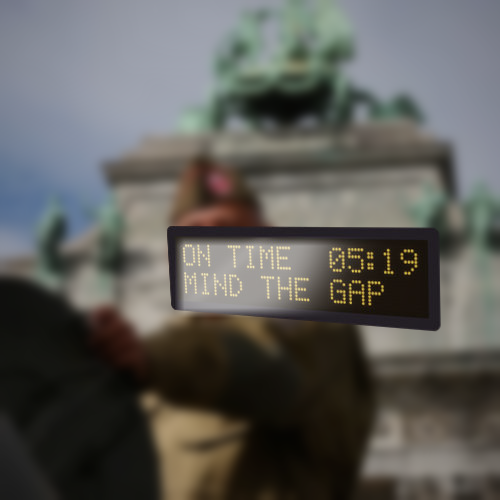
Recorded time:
{"hour": 5, "minute": 19}
